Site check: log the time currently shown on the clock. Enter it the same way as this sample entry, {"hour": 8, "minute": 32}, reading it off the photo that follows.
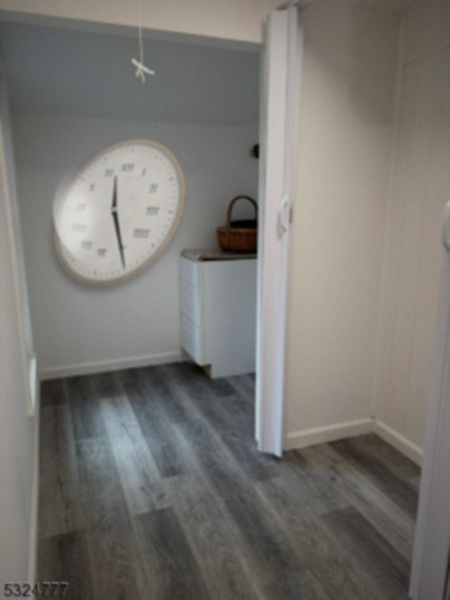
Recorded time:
{"hour": 11, "minute": 25}
